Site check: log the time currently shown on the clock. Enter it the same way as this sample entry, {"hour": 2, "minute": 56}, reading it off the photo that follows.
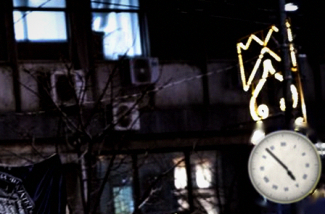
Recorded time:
{"hour": 4, "minute": 53}
